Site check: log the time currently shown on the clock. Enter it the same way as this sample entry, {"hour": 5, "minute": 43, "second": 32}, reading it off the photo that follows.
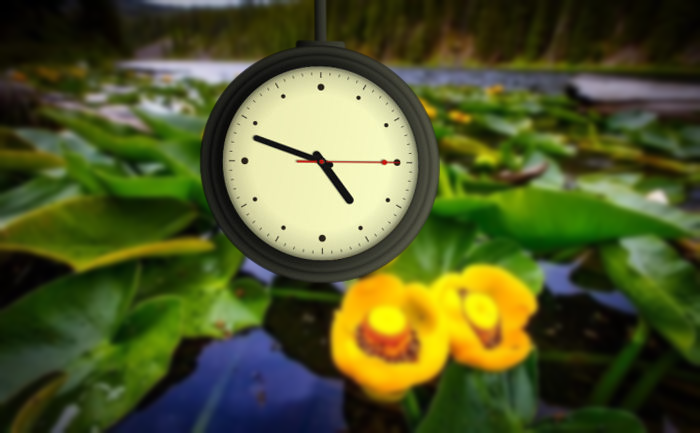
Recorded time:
{"hour": 4, "minute": 48, "second": 15}
